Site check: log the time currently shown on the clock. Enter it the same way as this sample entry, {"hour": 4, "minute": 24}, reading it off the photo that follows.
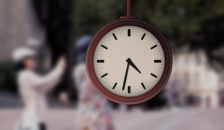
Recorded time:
{"hour": 4, "minute": 32}
